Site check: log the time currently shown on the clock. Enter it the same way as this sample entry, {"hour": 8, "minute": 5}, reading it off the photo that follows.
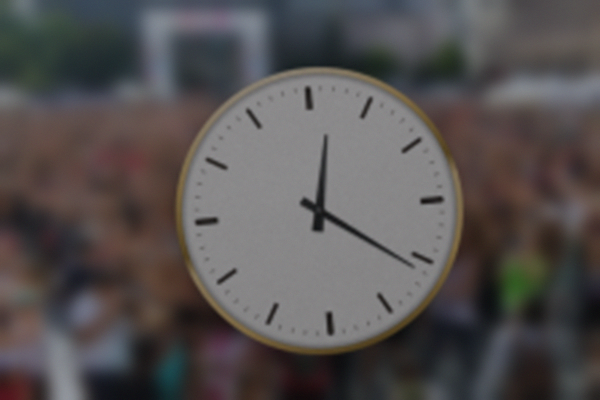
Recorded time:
{"hour": 12, "minute": 21}
